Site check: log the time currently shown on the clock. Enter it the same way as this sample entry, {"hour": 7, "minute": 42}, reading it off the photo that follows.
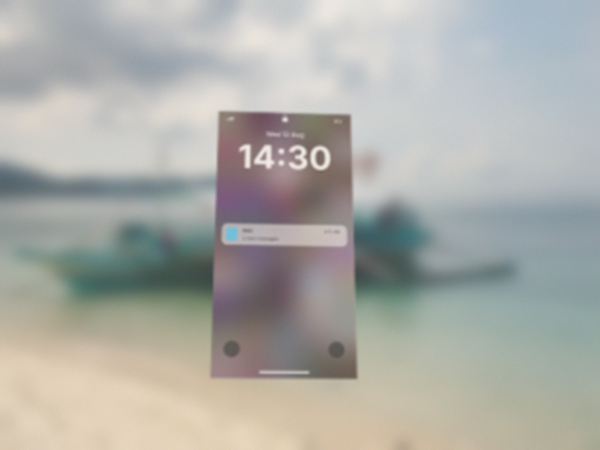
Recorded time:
{"hour": 14, "minute": 30}
